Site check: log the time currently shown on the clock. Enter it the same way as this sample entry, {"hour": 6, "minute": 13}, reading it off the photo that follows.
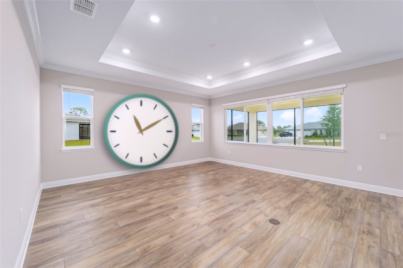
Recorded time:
{"hour": 11, "minute": 10}
